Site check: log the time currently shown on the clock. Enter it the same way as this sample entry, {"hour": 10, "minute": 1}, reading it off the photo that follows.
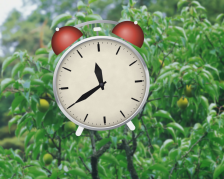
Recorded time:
{"hour": 11, "minute": 40}
